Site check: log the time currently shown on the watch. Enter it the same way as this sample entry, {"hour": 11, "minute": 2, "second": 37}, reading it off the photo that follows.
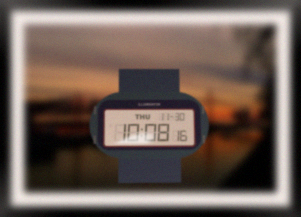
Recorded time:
{"hour": 10, "minute": 8, "second": 16}
